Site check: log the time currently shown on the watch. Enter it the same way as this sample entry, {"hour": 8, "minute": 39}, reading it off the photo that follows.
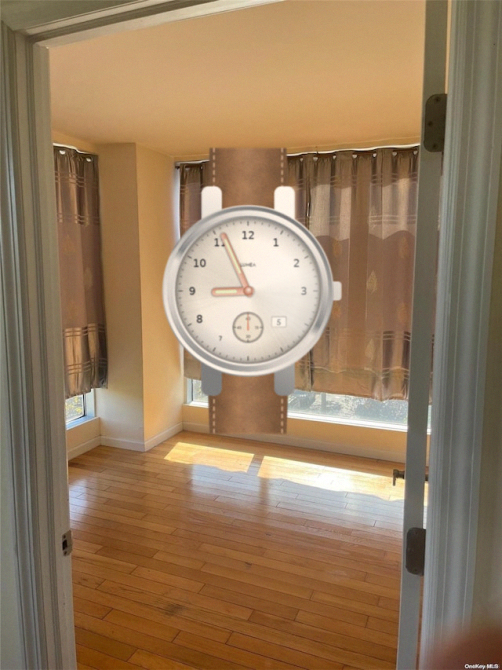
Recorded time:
{"hour": 8, "minute": 56}
